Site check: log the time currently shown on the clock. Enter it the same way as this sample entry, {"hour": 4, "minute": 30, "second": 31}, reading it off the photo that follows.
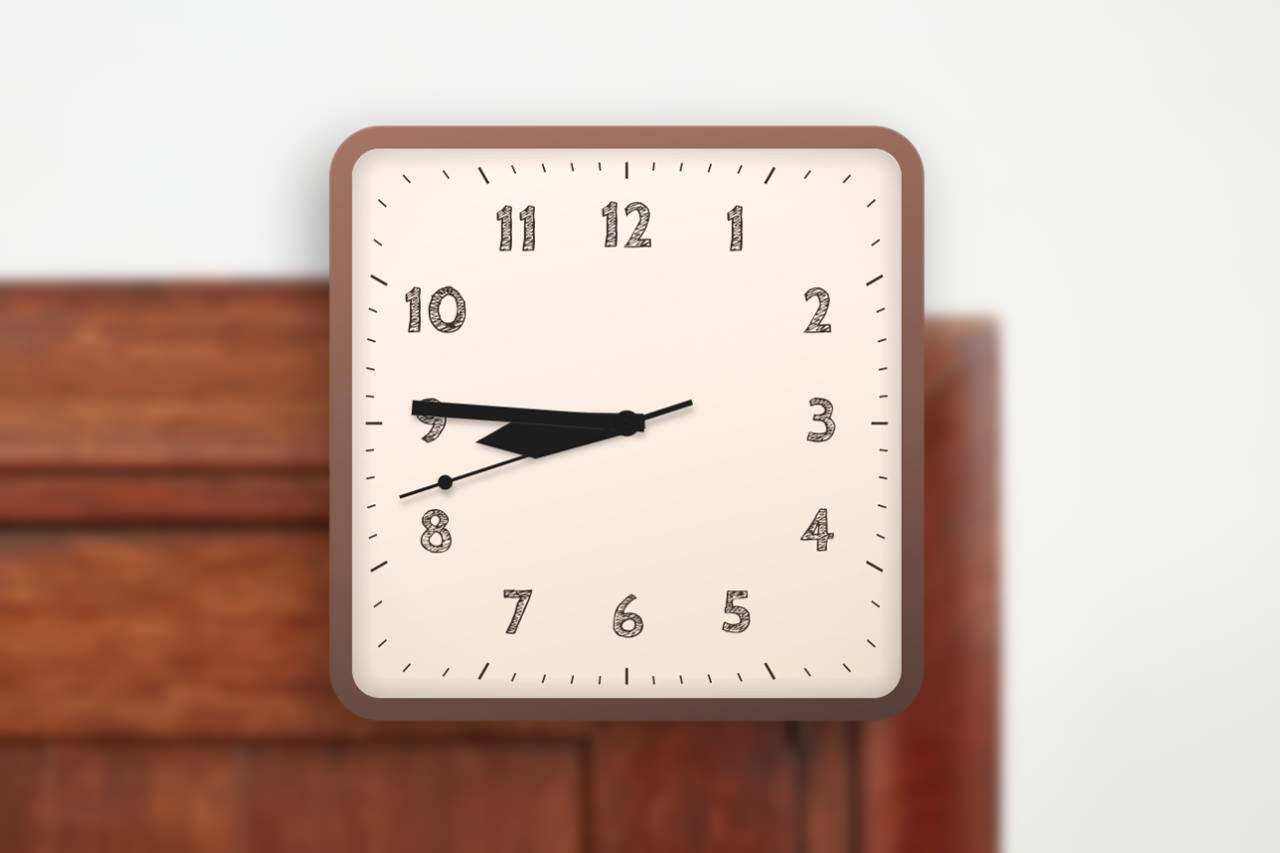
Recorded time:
{"hour": 8, "minute": 45, "second": 42}
